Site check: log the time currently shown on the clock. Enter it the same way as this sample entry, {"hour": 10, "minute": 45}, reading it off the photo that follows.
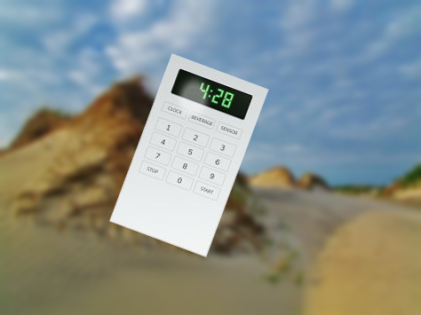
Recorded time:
{"hour": 4, "minute": 28}
